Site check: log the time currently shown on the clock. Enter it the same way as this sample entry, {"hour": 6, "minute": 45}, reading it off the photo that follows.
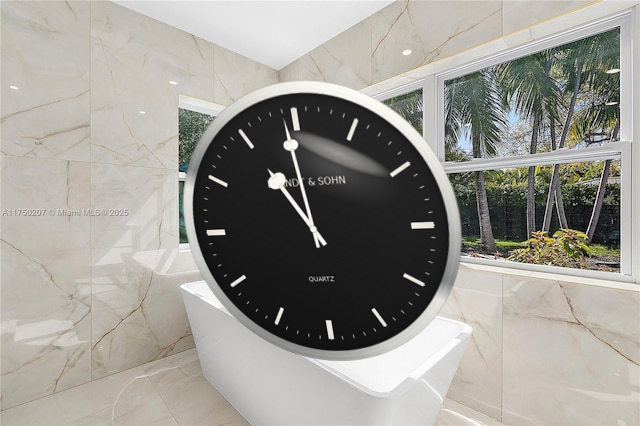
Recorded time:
{"hour": 10, "minute": 59}
